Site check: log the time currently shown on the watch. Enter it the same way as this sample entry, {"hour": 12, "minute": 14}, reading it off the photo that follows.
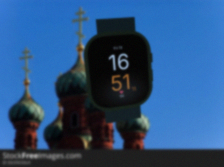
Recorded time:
{"hour": 16, "minute": 51}
